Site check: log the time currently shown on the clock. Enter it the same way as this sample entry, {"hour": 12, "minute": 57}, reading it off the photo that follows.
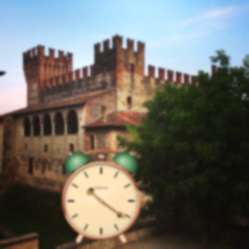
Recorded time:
{"hour": 10, "minute": 21}
